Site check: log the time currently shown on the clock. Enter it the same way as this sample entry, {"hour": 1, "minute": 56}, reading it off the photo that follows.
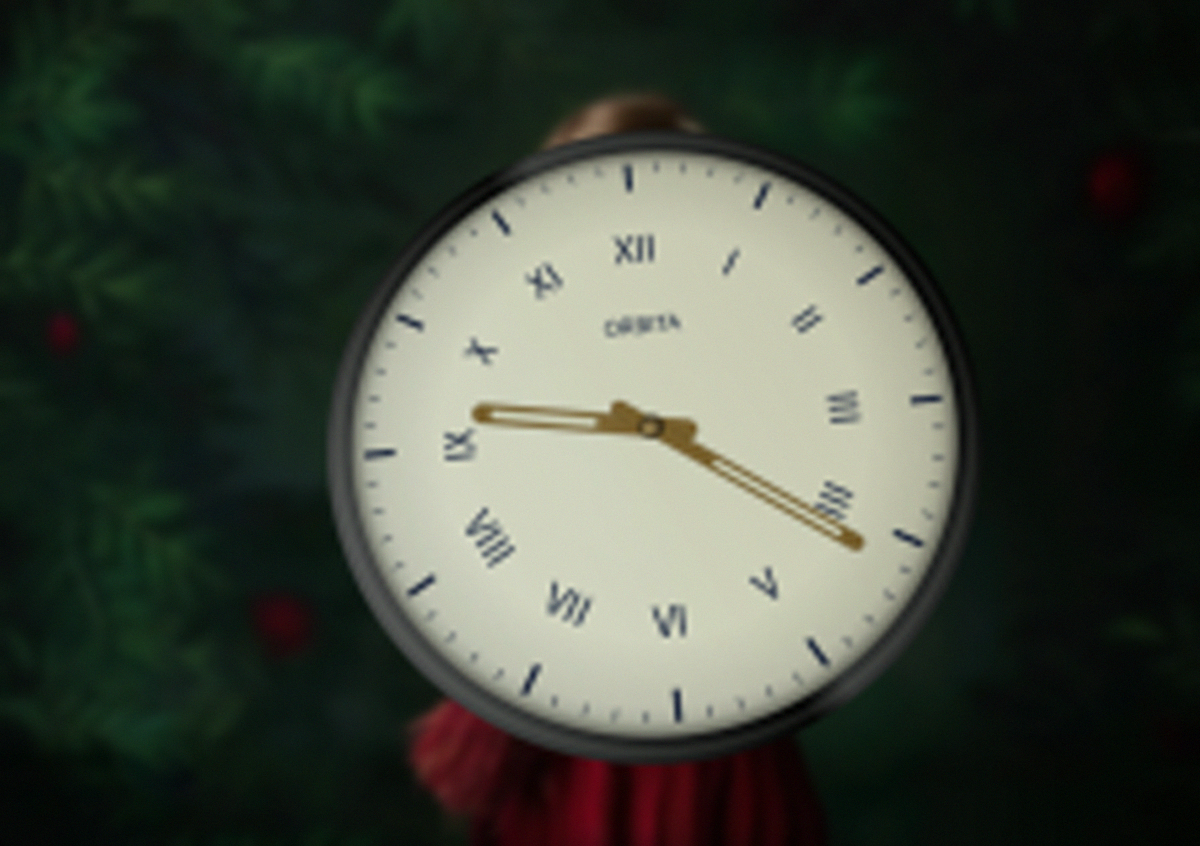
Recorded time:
{"hour": 9, "minute": 21}
